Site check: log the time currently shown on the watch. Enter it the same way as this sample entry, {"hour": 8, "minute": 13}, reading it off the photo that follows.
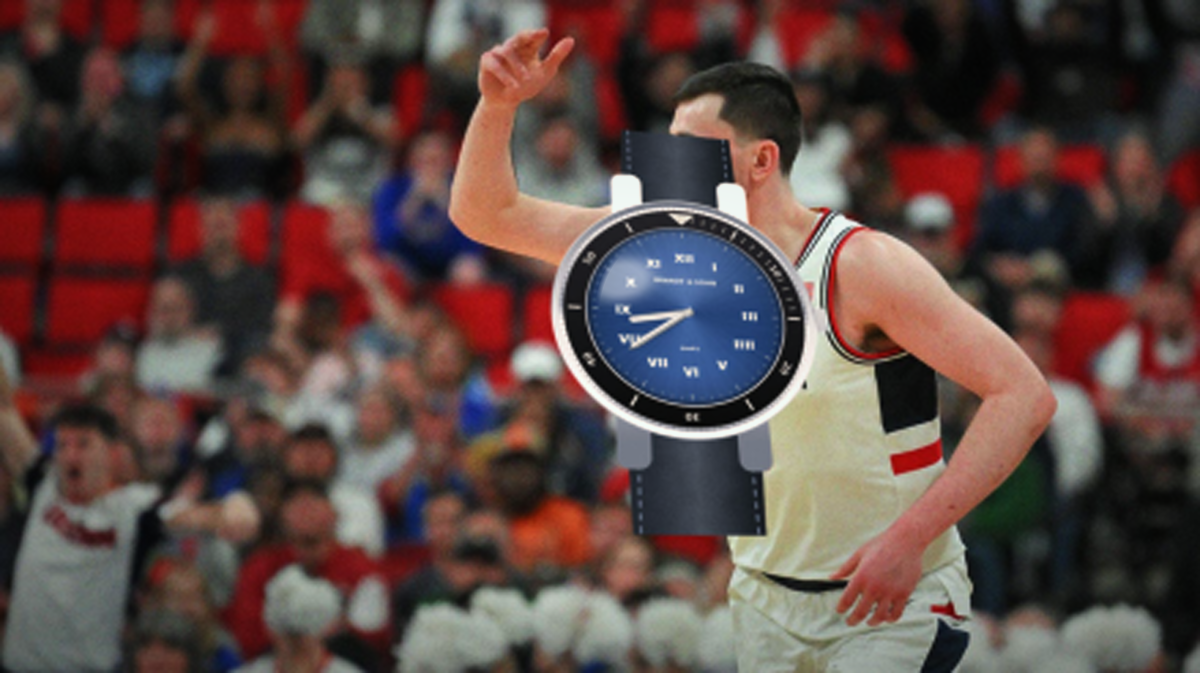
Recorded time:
{"hour": 8, "minute": 39}
